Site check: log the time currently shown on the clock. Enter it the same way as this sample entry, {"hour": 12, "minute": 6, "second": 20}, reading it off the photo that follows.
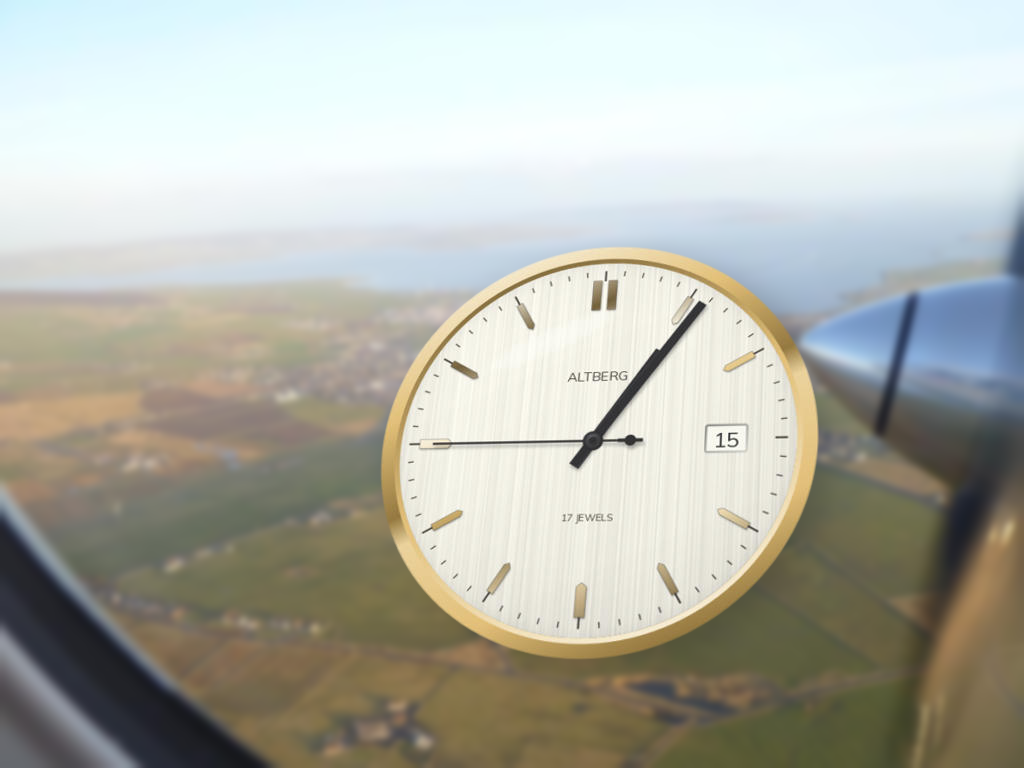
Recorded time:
{"hour": 1, "minute": 5, "second": 45}
